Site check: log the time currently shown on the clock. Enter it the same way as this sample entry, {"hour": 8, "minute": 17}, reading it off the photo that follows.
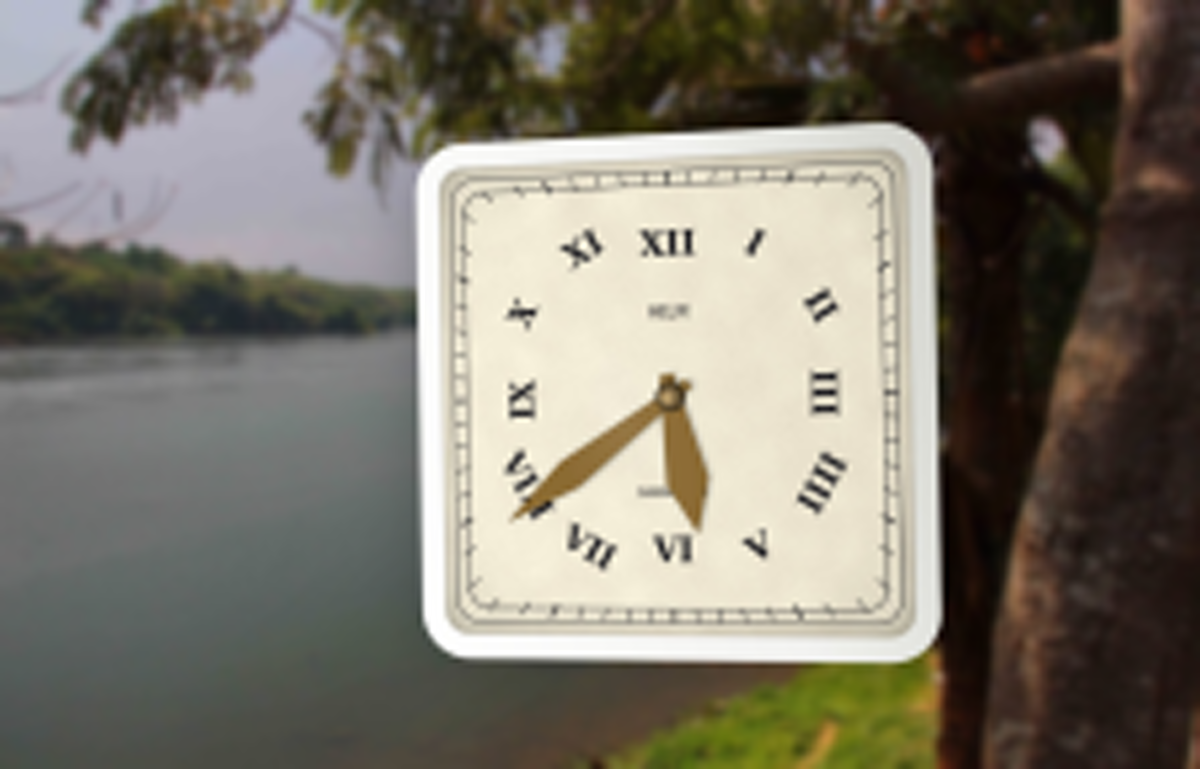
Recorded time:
{"hour": 5, "minute": 39}
